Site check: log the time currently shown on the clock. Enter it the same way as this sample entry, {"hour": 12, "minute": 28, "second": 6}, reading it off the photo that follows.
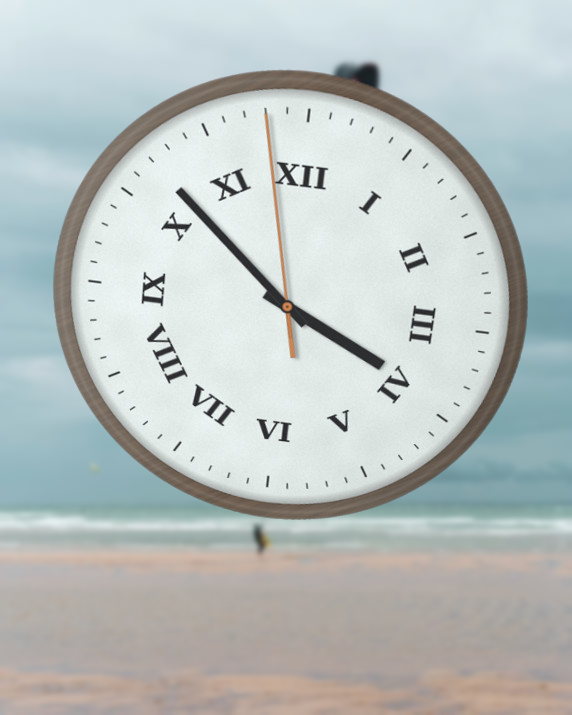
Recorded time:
{"hour": 3, "minute": 51, "second": 58}
